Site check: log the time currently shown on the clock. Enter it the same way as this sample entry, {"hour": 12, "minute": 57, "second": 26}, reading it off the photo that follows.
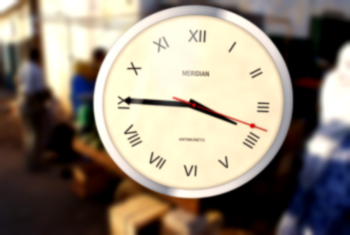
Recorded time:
{"hour": 3, "minute": 45, "second": 18}
